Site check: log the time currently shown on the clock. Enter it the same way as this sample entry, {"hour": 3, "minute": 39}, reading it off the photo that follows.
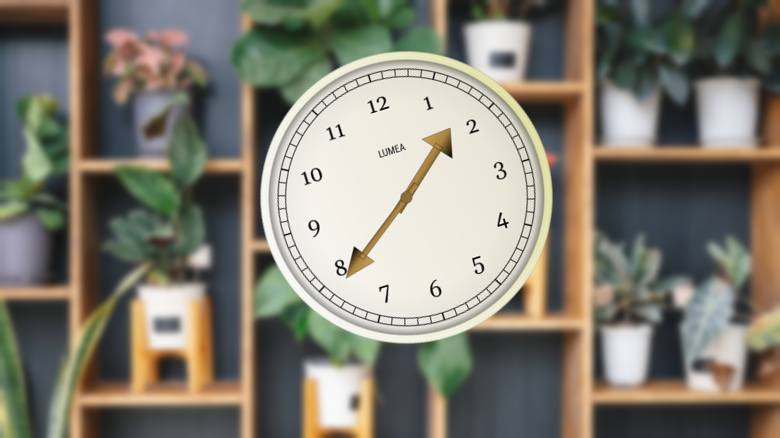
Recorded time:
{"hour": 1, "minute": 39}
